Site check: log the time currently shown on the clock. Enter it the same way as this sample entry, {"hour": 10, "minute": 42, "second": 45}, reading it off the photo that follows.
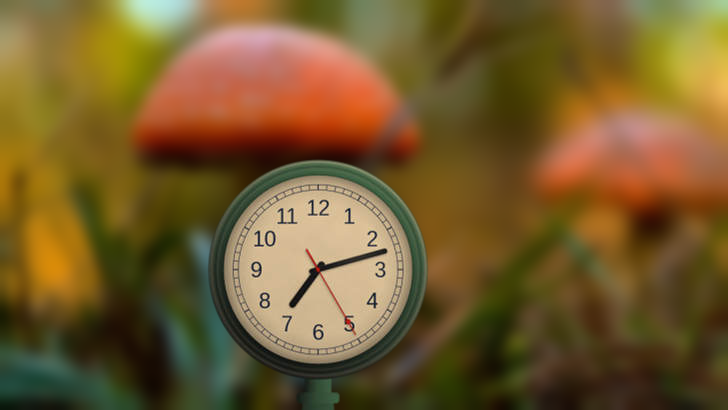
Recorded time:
{"hour": 7, "minute": 12, "second": 25}
